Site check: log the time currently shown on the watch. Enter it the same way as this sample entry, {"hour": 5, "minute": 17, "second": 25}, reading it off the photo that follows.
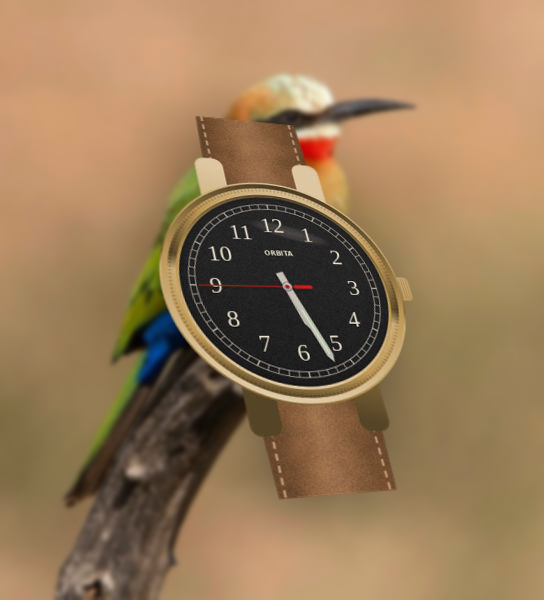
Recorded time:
{"hour": 5, "minute": 26, "second": 45}
